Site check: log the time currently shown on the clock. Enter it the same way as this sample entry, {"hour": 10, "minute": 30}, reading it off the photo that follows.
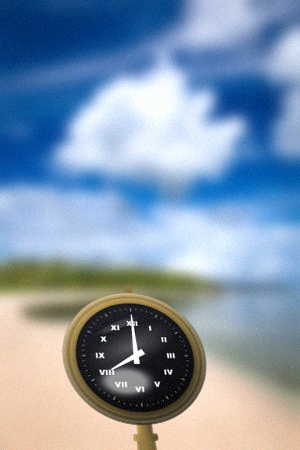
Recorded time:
{"hour": 8, "minute": 0}
